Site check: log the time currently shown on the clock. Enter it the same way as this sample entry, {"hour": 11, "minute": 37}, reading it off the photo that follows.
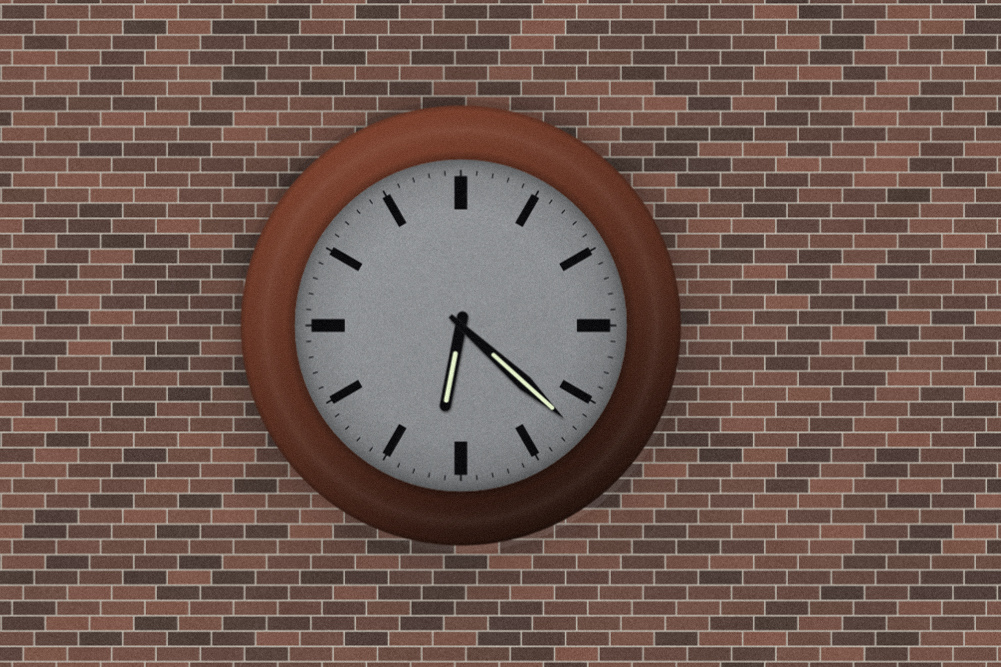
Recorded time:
{"hour": 6, "minute": 22}
